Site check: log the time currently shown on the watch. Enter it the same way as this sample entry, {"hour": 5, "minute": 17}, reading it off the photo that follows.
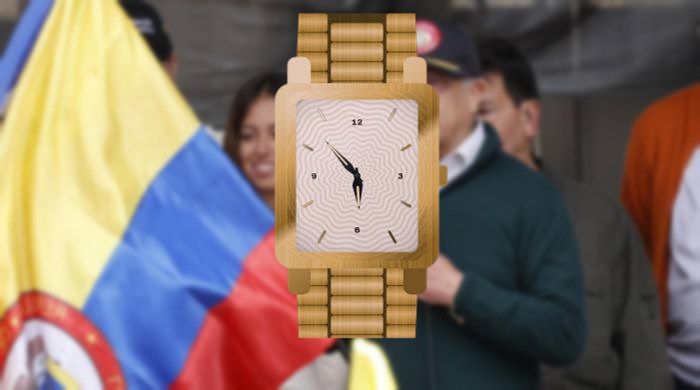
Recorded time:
{"hour": 5, "minute": 53}
